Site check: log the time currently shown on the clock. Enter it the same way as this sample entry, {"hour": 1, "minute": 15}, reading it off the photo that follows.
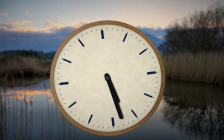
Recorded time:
{"hour": 5, "minute": 28}
